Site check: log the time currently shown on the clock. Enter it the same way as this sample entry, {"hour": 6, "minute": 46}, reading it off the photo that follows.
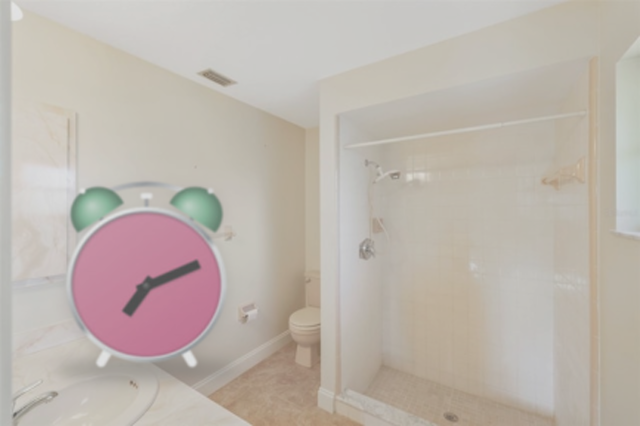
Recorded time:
{"hour": 7, "minute": 11}
